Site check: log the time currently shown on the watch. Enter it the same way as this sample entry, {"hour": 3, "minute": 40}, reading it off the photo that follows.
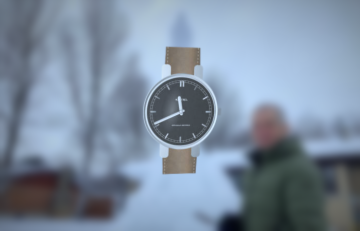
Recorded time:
{"hour": 11, "minute": 41}
